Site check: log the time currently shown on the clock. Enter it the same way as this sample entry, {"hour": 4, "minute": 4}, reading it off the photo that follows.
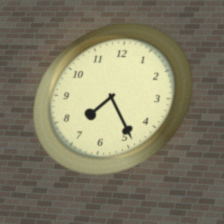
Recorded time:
{"hour": 7, "minute": 24}
